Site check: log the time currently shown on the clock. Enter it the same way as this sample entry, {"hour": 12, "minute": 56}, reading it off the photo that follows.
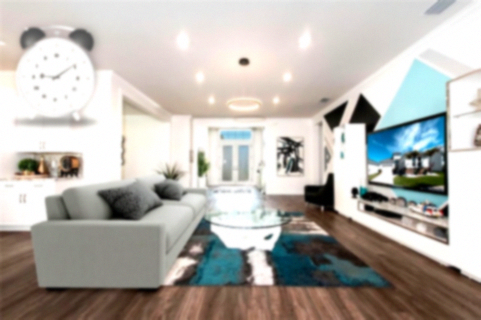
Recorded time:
{"hour": 9, "minute": 9}
